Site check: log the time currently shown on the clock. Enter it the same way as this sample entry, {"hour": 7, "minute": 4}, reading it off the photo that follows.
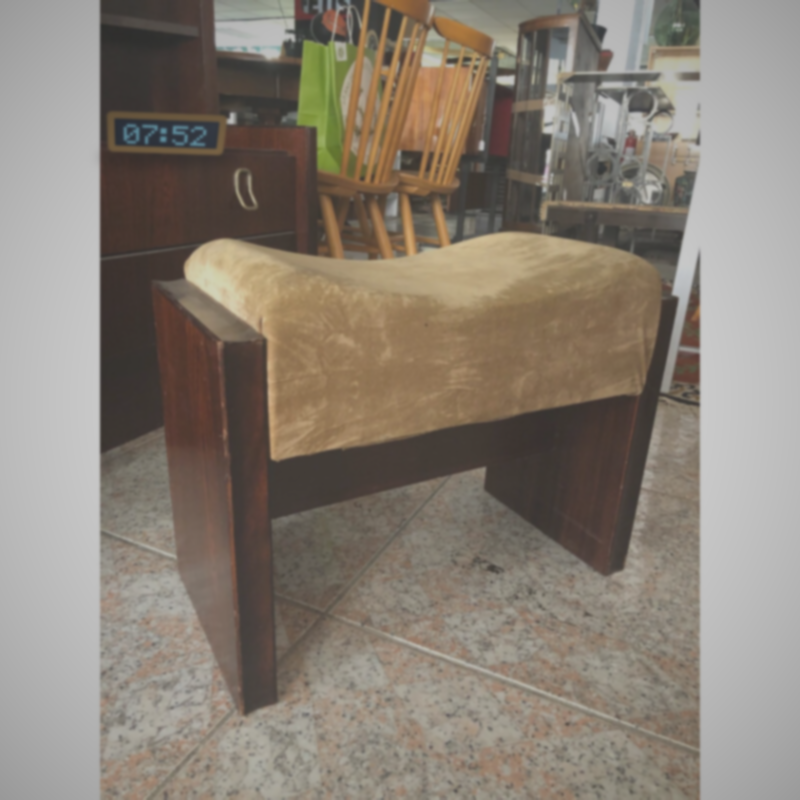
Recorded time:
{"hour": 7, "minute": 52}
